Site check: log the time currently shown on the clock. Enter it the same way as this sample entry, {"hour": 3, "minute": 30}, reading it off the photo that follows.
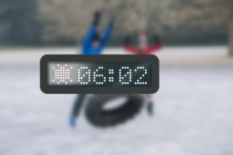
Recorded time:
{"hour": 6, "minute": 2}
